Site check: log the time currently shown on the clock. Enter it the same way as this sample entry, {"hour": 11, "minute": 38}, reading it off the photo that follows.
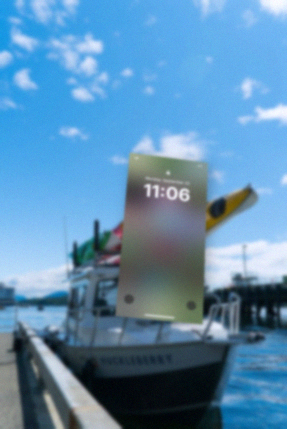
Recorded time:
{"hour": 11, "minute": 6}
